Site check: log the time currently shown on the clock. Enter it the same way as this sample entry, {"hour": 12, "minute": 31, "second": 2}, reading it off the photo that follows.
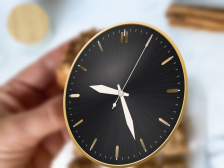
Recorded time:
{"hour": 9, "minute": 26, "second": 5}
